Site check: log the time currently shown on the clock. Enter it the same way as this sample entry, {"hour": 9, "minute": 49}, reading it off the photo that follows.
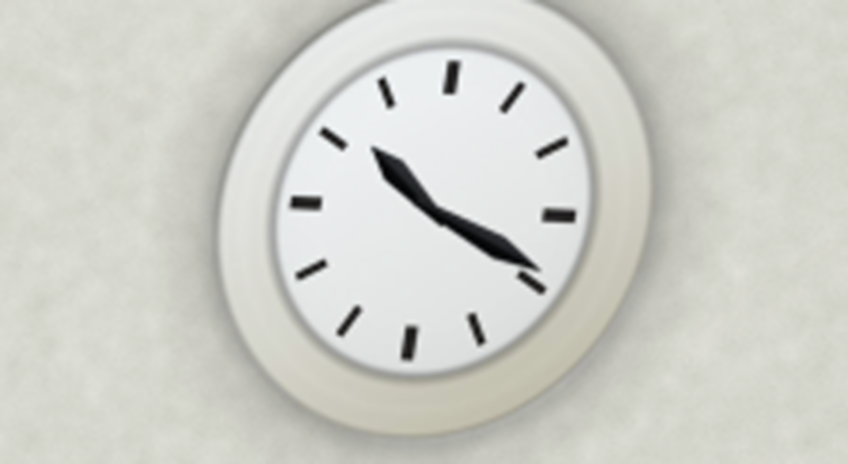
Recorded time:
{"hour": 10, "minute": 19}
